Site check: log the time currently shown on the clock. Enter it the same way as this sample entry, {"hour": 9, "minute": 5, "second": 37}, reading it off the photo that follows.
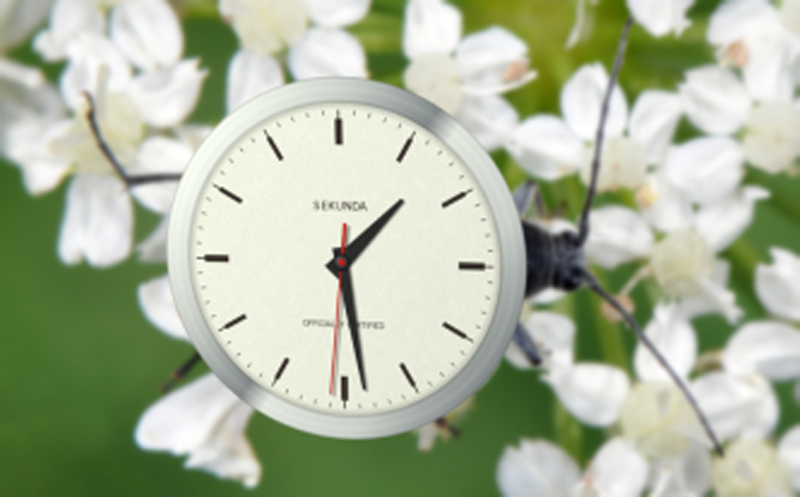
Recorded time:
{"hour": 1, "minute": 28, "second": 31}
